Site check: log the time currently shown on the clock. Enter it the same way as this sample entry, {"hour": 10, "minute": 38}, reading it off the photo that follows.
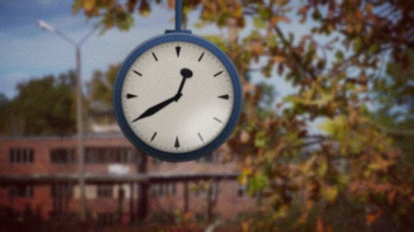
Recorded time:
{"hour": 12, "minute": 40}
